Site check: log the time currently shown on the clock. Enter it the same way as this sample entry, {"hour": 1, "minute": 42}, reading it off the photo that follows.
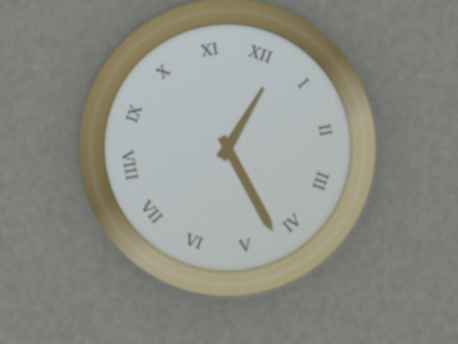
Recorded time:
{"hour": 12, "minute": 22}
